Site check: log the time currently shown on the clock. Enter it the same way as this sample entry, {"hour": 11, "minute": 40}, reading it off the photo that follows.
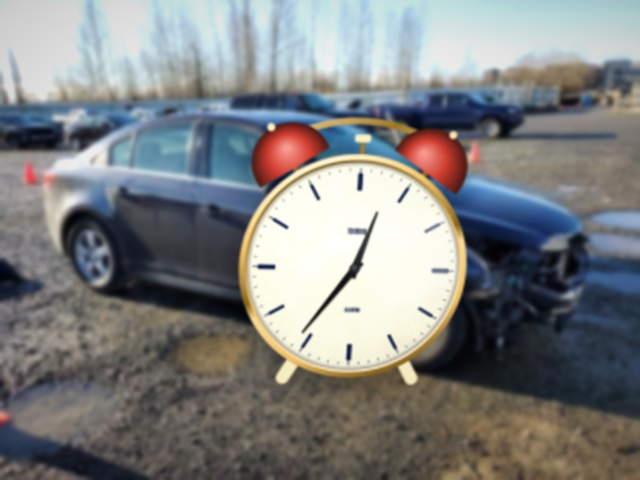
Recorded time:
{"hour": 12, "minute": 36}
